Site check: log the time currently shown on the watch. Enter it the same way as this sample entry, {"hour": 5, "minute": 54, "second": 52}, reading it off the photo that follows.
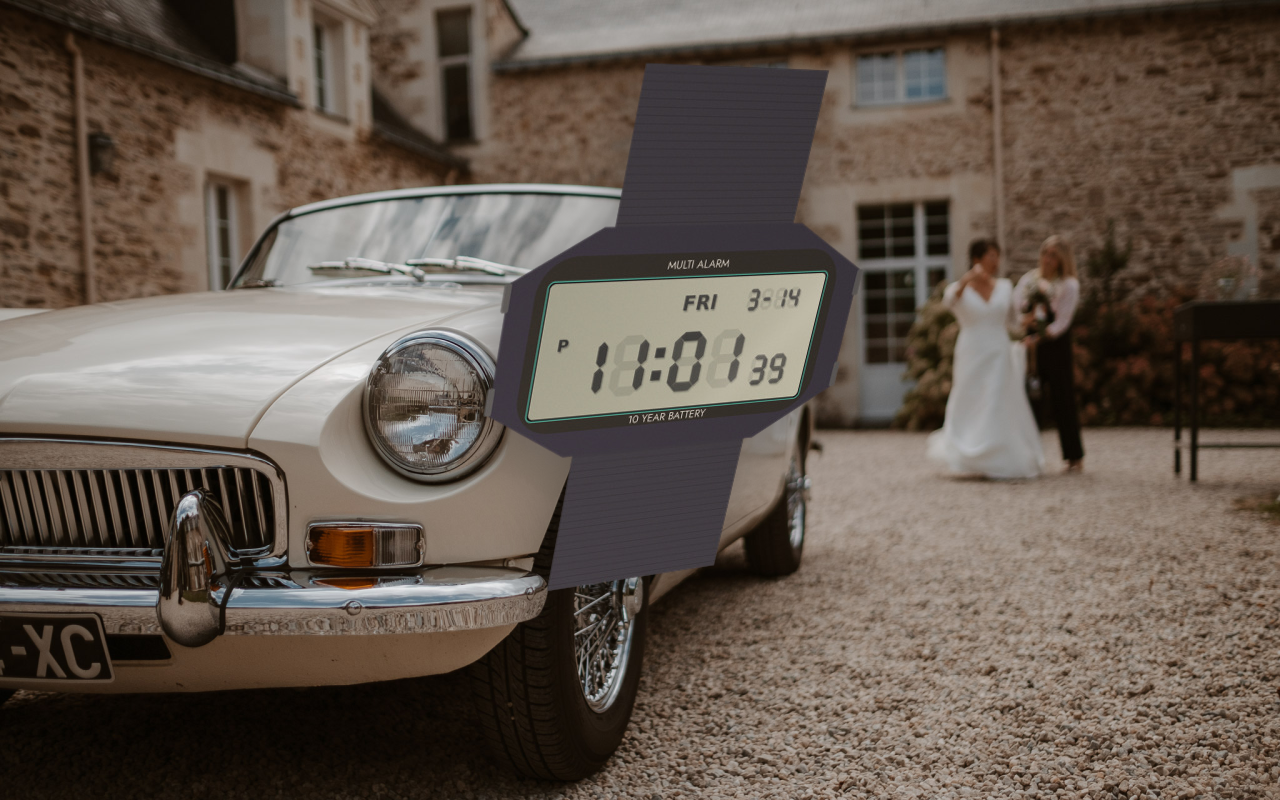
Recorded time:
{"hour": 11, "minute": 1, "second": 39}
